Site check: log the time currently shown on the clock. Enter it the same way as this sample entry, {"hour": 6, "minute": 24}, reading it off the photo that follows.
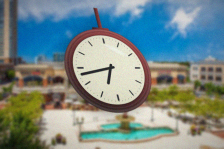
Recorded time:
{"hour": 6, "minute": 43}
